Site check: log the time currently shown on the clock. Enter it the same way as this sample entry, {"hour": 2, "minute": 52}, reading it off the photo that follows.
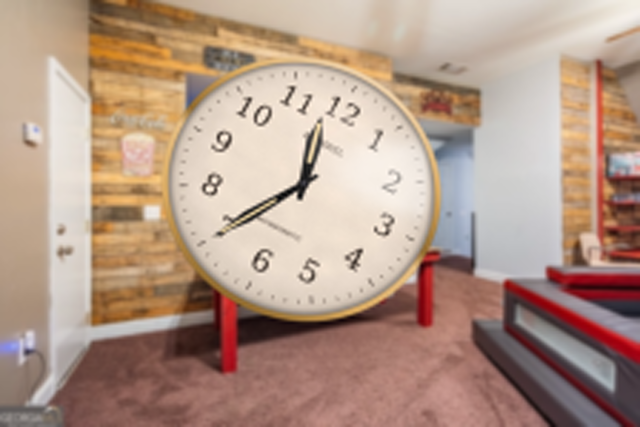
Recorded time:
{"hour": 11, "minute": 35}
